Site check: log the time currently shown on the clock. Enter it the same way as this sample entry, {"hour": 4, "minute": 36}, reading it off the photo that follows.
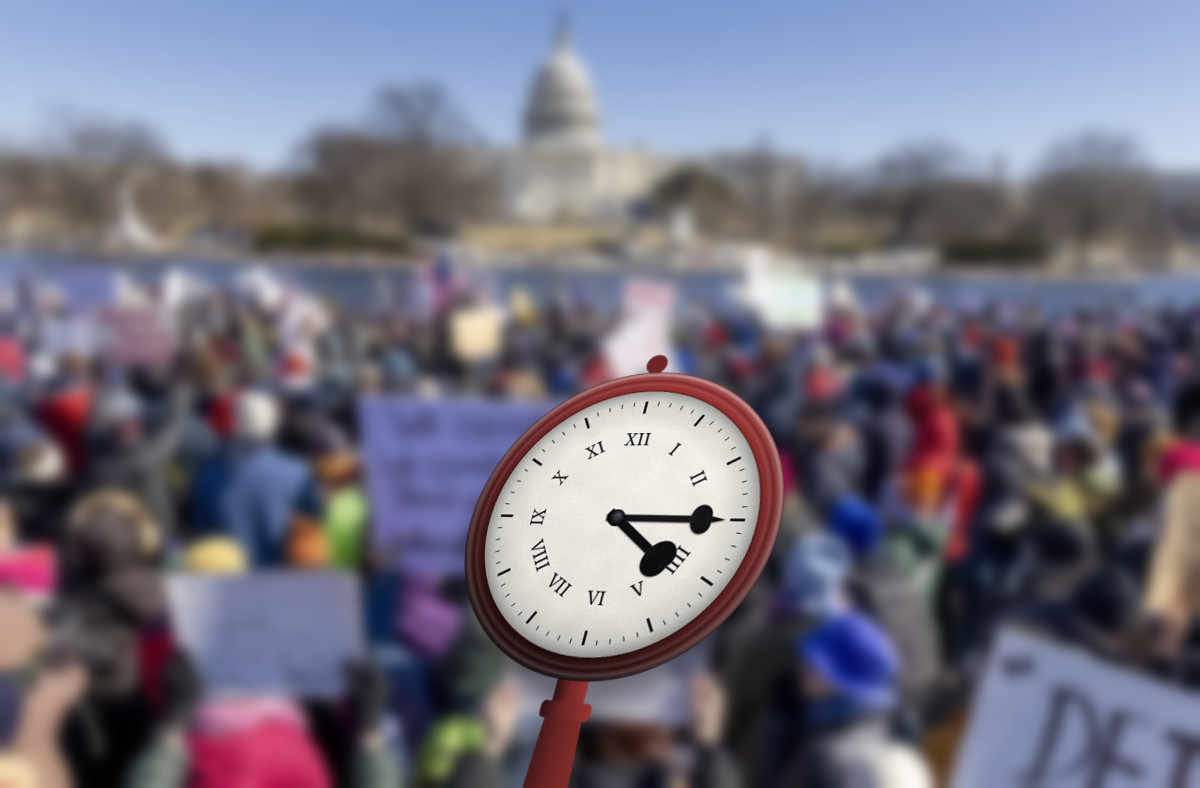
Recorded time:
{"hour": 4, "minute": 15}
